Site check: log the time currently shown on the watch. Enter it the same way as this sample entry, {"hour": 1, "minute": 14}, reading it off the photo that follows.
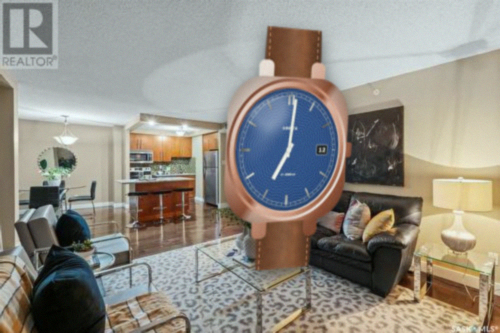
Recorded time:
{"hour": 7, "minute": 1}
